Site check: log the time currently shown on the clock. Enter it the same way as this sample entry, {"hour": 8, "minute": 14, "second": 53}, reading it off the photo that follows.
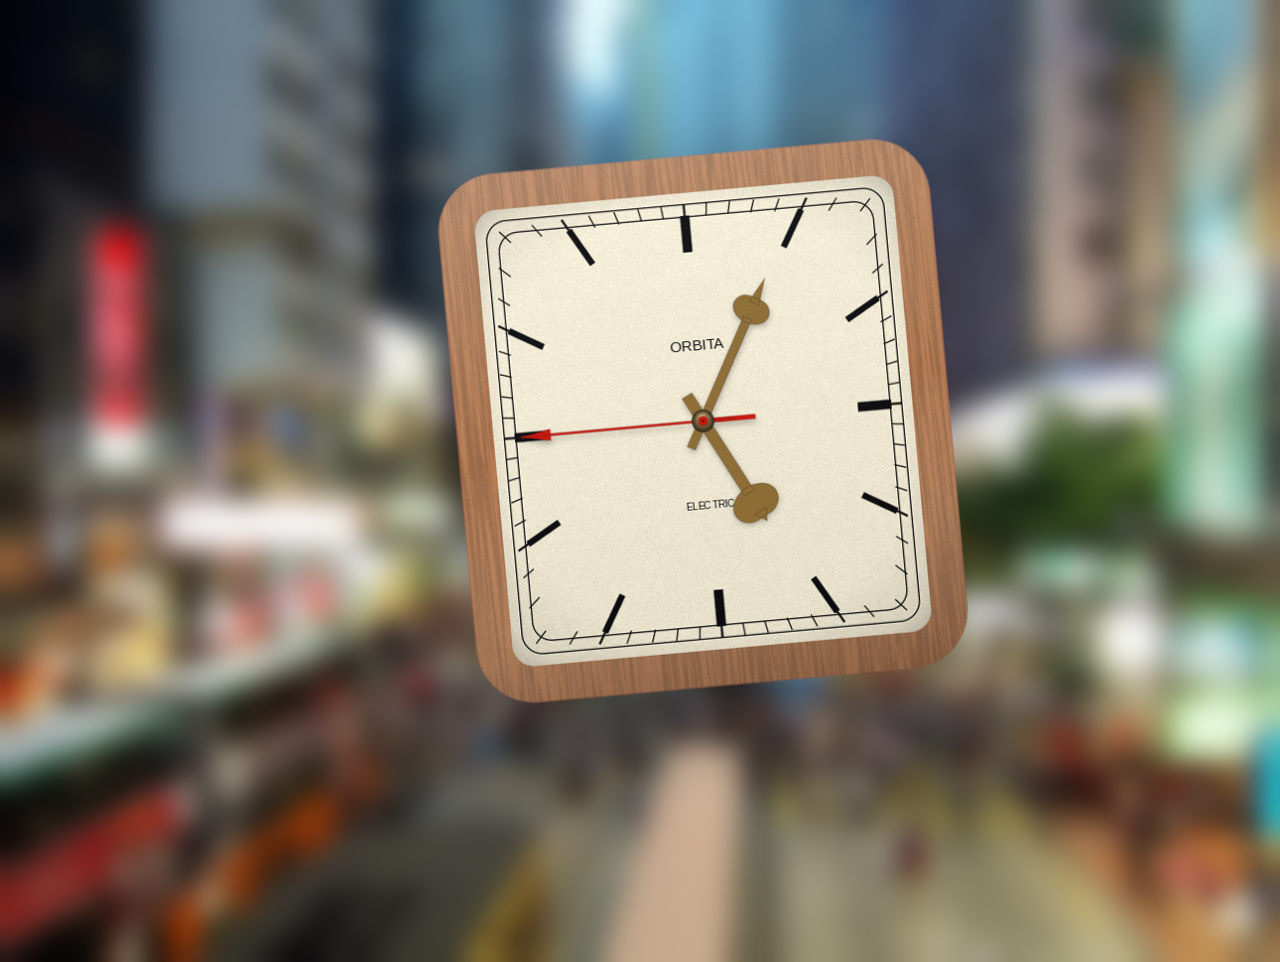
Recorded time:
{"hour": 5, "minute": 4, "second": 45}
